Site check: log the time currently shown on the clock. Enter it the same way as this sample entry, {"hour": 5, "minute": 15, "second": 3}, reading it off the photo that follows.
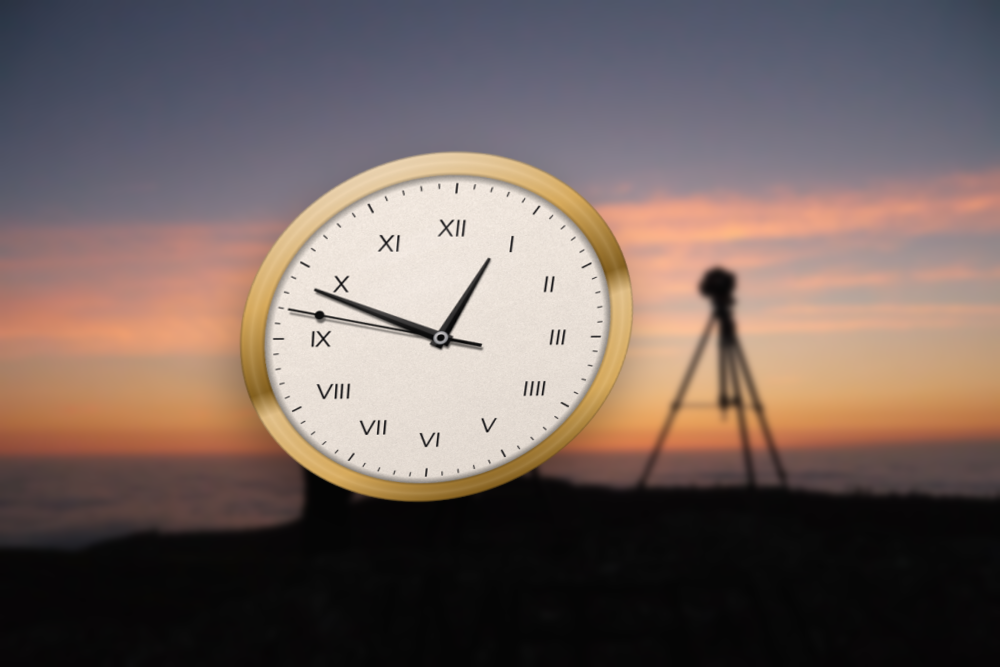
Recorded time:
{"hour": 12, "minute": 48, "second": 47}
